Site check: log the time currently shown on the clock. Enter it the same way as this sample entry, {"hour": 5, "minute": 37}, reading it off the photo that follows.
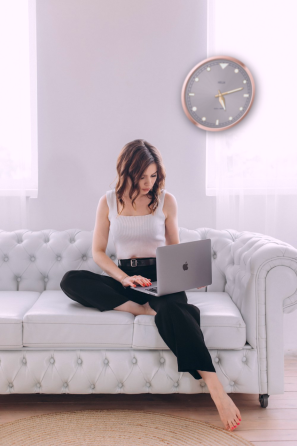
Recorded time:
{"hour": 5, "minute": 12}
